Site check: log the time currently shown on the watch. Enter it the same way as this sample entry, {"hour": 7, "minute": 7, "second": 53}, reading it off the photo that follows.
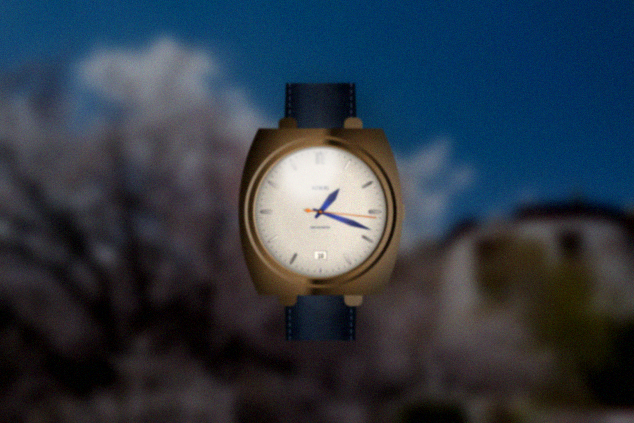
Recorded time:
{"hour": 1, "minute": 18, "second": 16}
